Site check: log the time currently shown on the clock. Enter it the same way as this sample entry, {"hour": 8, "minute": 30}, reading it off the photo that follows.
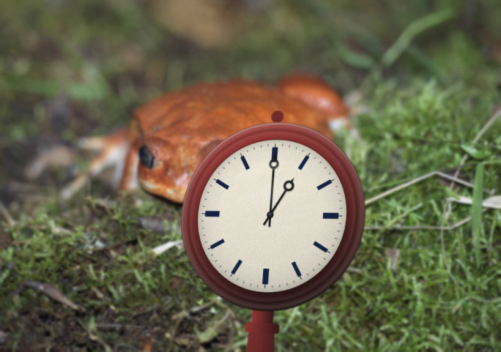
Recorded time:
{"hour": 1, "minute": 0}
